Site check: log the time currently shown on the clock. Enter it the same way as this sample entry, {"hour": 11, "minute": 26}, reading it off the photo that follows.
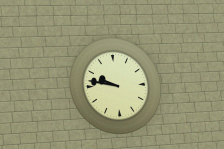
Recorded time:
{"hour": 9, "minute": 47}
